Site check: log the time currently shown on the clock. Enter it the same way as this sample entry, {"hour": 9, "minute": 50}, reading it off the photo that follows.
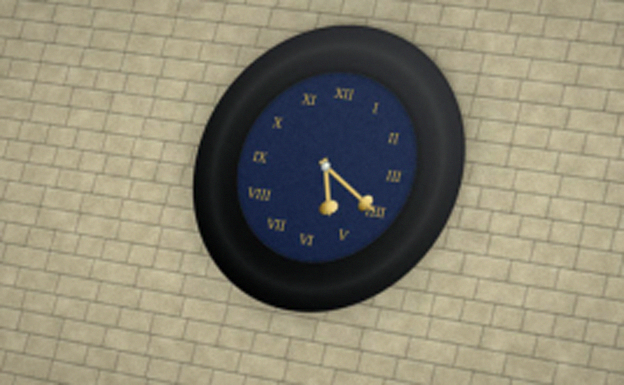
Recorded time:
{"hour": 5, "minute": 20}
